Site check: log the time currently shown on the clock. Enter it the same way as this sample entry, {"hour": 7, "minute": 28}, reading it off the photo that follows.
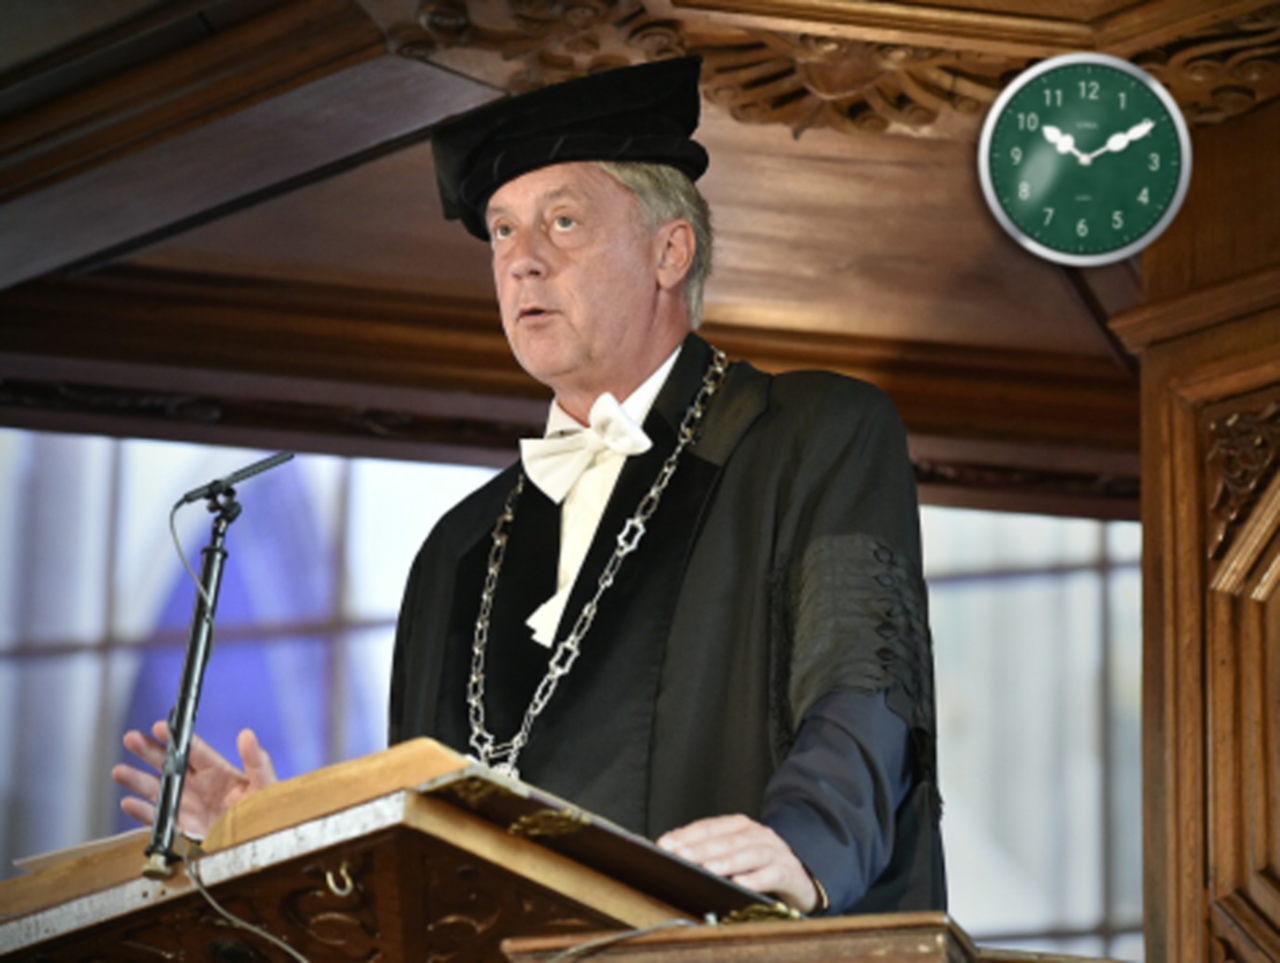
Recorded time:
{"hour": 10, "minute": 10}
